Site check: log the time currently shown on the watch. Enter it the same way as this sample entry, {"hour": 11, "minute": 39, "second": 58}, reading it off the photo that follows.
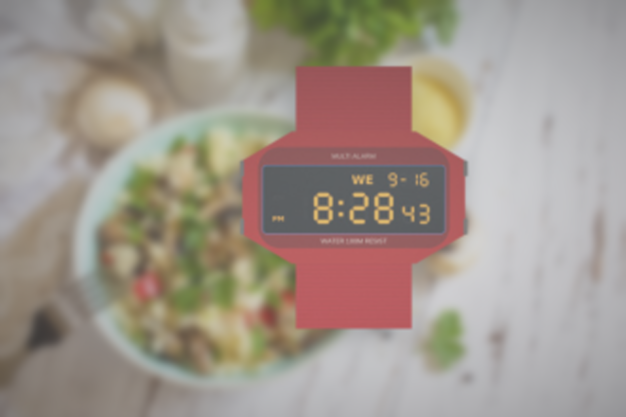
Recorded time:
{"hour": 8, "minute": 28, "second": 43}
